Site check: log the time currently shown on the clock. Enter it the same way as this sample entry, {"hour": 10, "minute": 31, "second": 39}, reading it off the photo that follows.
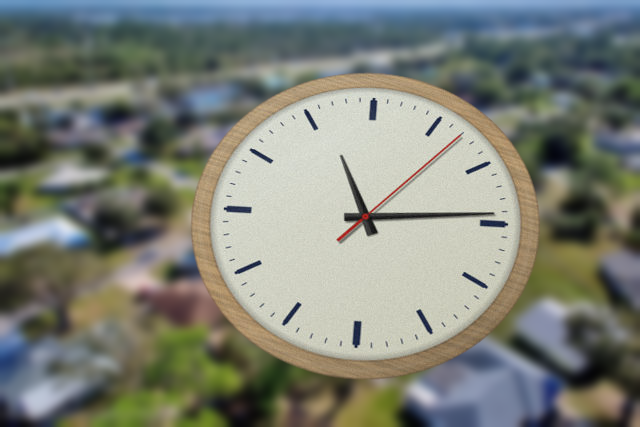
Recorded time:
{"hour": 11, "minute": 14, "second": 7}
